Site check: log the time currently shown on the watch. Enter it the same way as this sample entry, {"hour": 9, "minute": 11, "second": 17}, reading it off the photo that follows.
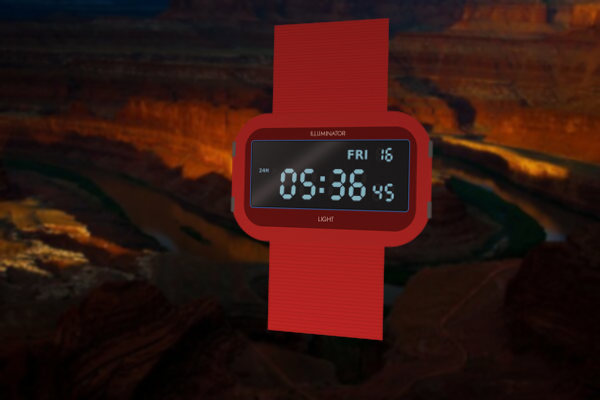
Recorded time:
{"hour": 5, "minute": 36, "second": 45}
